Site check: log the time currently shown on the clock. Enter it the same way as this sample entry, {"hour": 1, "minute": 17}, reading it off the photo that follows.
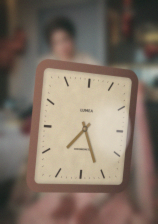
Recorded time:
{"hour": 7, "minute": 26}
